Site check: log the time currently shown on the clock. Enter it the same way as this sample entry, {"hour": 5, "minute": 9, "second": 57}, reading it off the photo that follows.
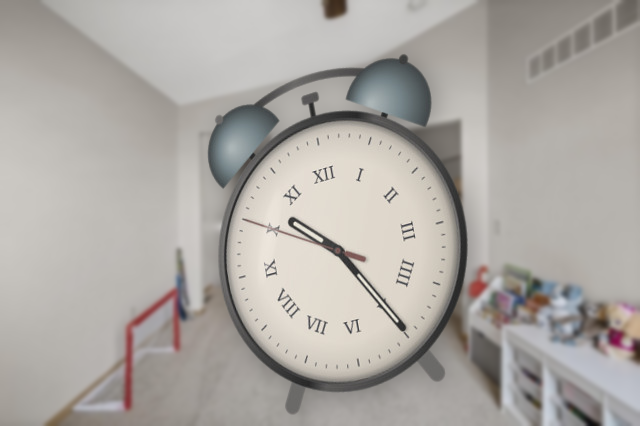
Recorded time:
{"hour": 10, "minute": 24, "second": 50}
